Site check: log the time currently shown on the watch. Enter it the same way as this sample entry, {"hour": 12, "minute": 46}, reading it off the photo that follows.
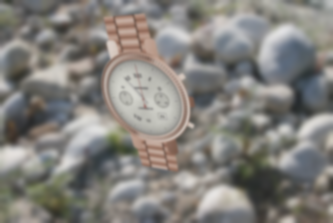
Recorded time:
{"hour": 10, "minute": 54}
